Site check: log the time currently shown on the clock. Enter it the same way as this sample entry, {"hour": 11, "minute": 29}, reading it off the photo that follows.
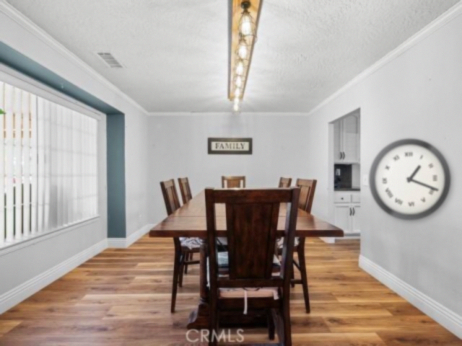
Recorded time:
{"hour": 1, "minute": 19}
